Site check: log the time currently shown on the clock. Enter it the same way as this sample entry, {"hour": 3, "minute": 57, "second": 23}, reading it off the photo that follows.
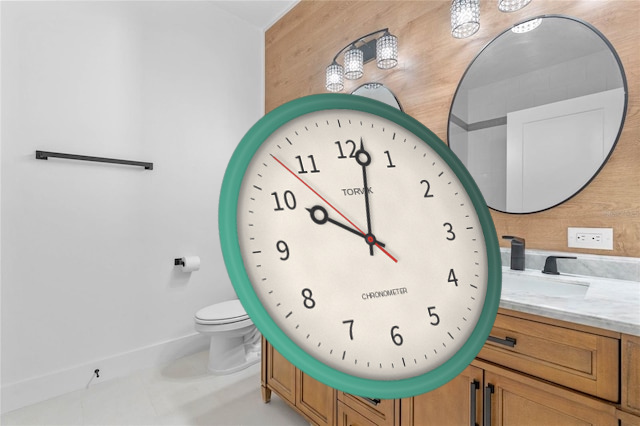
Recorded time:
{"hour": 10, "minute": 1, "second": 53}
